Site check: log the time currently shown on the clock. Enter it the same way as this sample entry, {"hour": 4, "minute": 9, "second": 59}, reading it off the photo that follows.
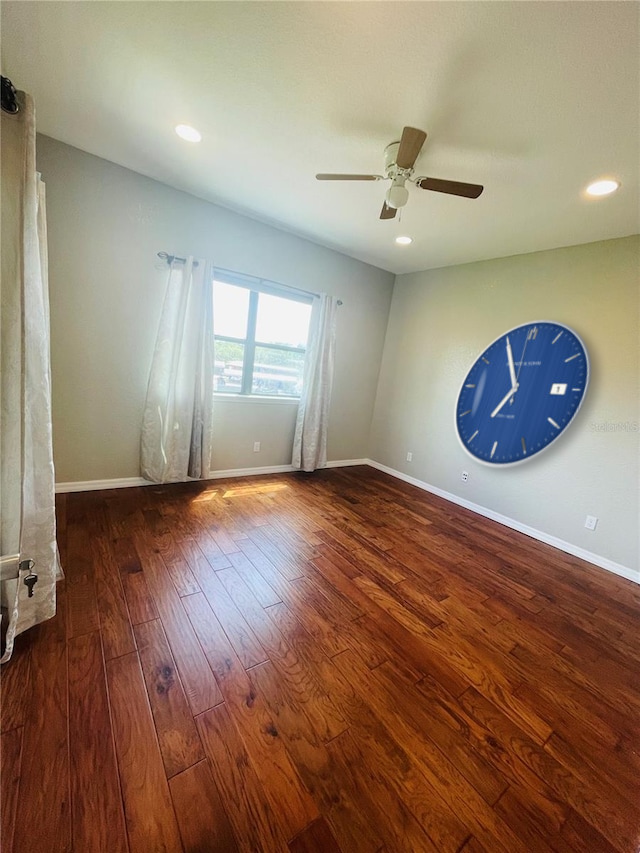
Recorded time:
{"hour": 6, "minute": 54, "second": 59}
